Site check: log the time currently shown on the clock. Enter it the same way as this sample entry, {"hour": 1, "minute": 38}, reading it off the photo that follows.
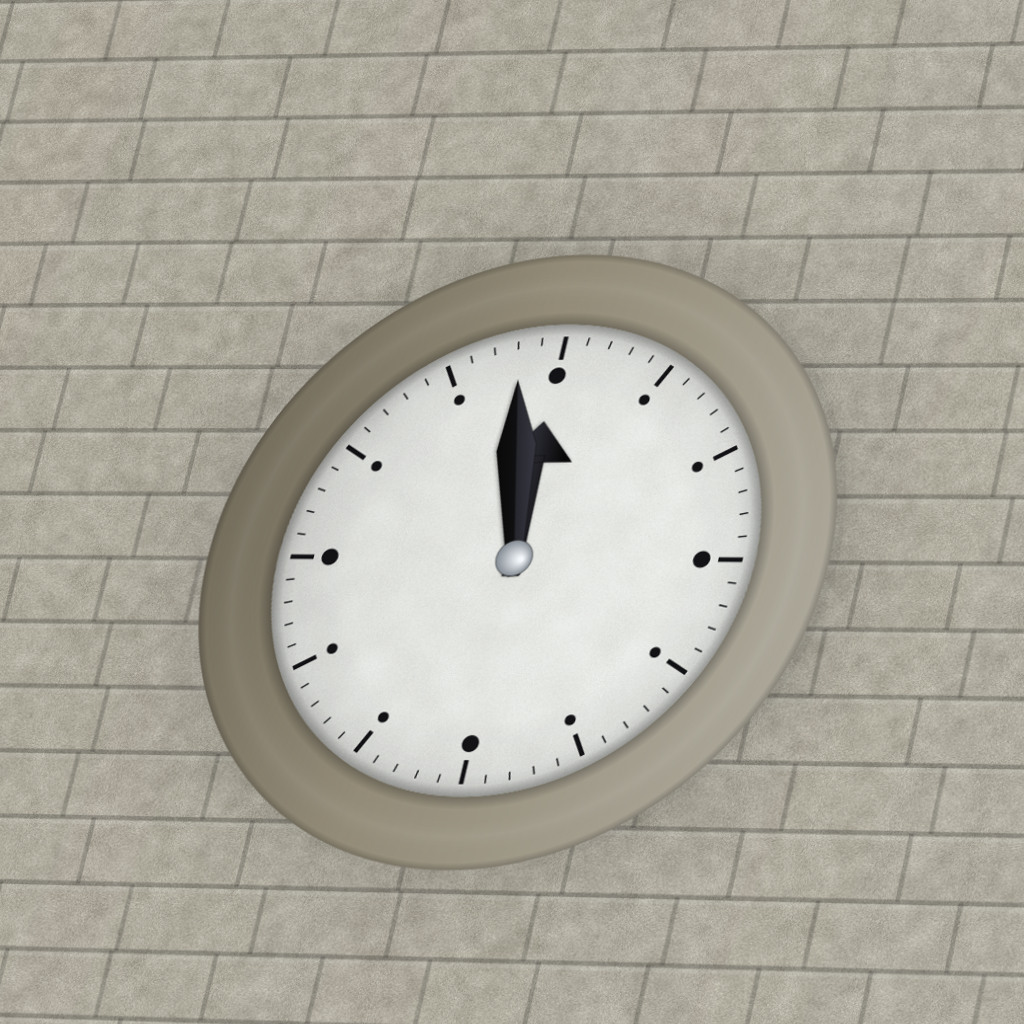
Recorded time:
{"hour": 11, "minute": 58}
